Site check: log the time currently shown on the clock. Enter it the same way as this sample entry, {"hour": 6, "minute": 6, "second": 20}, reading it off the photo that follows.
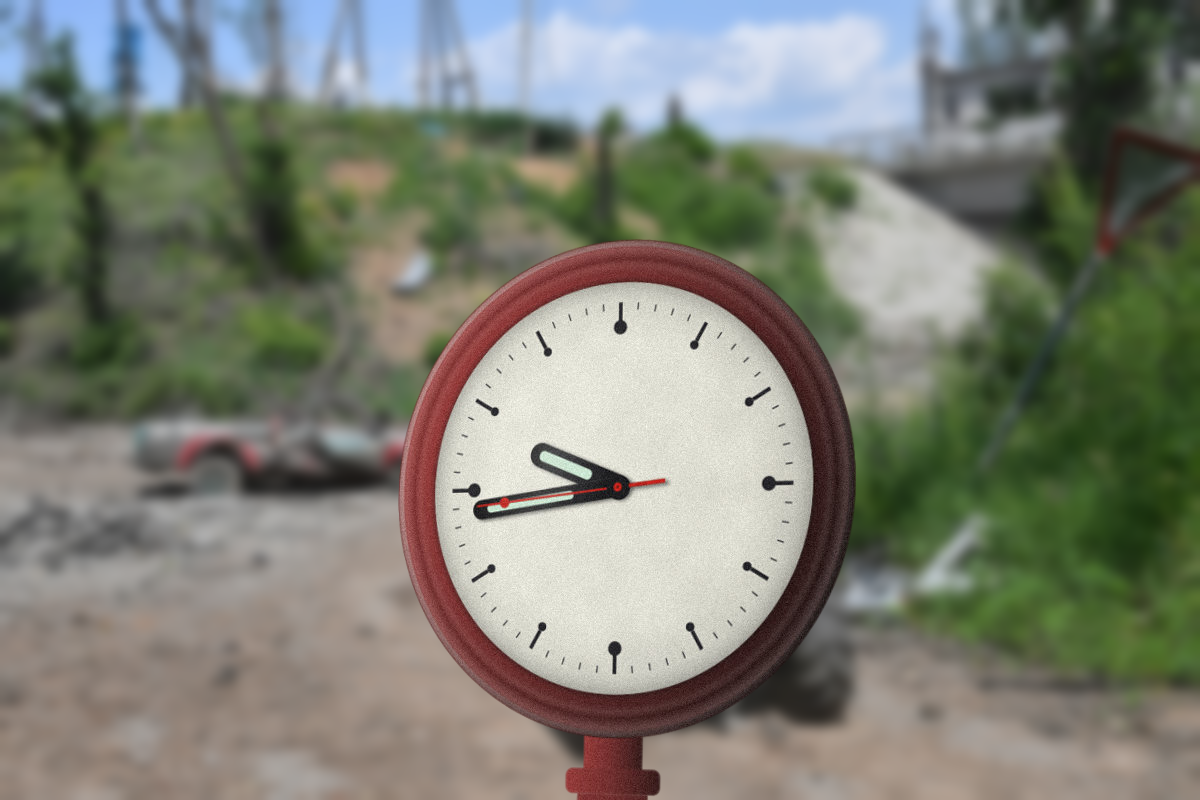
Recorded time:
{"hour": 9, "minute": 43, "second": 44}
